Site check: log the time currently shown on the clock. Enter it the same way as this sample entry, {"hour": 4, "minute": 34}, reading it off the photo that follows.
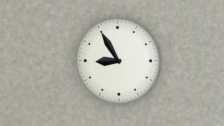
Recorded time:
{"hour": 8, "minute": 55}
